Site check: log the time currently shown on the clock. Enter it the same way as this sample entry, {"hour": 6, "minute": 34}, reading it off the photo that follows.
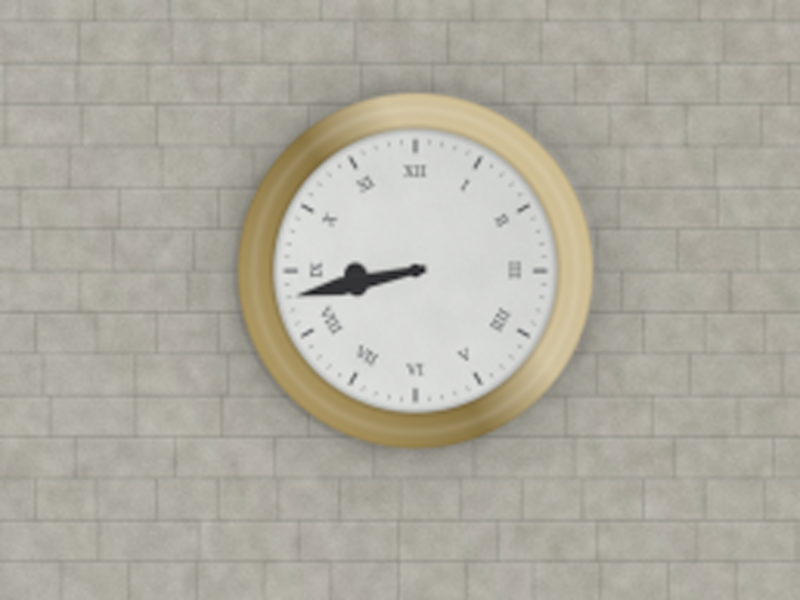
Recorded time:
{"hour": 8, "minute": 43}
